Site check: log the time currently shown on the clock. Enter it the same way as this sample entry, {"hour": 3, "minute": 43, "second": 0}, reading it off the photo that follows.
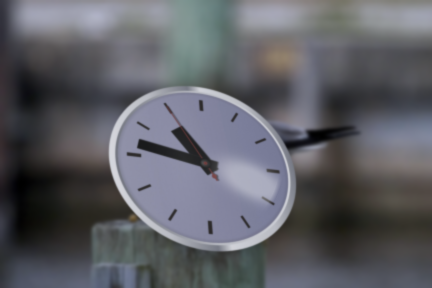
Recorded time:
{"hour": 10, "minute": 46, "second": 55}
